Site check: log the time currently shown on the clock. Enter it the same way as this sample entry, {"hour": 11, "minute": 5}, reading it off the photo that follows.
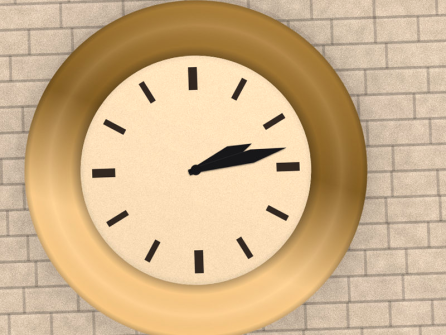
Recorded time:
{"hour": 2, "minute": 13}
